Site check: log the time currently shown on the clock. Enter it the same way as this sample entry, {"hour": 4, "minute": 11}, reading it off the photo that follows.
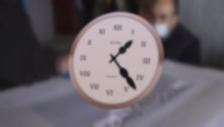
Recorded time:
{"hour": 1, "minute": 23}
